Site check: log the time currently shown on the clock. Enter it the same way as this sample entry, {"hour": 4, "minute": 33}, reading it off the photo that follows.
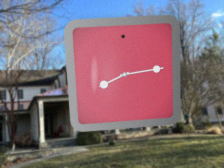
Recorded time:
{"hour": 8, "minute": 14}
